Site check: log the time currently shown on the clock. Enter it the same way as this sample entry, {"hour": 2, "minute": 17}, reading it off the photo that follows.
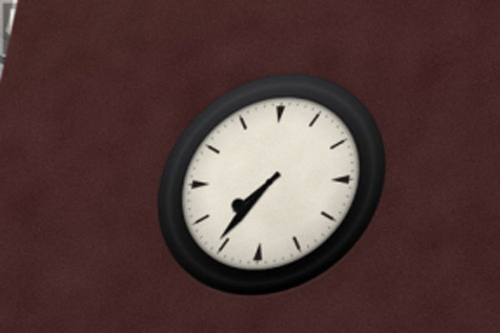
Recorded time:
{"hour": 7, "minute": 36}
